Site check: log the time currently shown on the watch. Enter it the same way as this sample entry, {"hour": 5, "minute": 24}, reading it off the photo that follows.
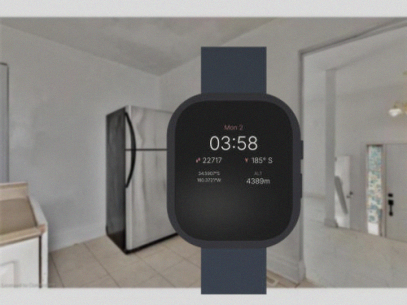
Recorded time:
{"hour": 3, "minute": 58}
